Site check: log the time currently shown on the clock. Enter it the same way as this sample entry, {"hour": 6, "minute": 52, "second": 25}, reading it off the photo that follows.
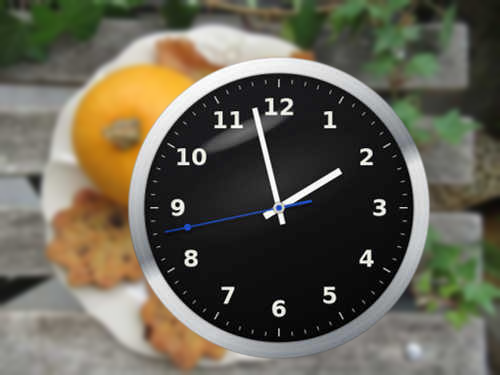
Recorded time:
{"hour": 1, "minute": 57, "second": 43}
